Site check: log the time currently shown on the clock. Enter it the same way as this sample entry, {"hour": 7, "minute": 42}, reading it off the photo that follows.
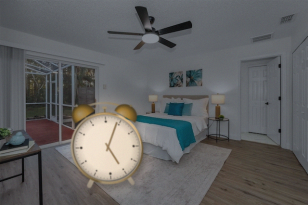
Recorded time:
{"hour": 5, "minute": 4}
